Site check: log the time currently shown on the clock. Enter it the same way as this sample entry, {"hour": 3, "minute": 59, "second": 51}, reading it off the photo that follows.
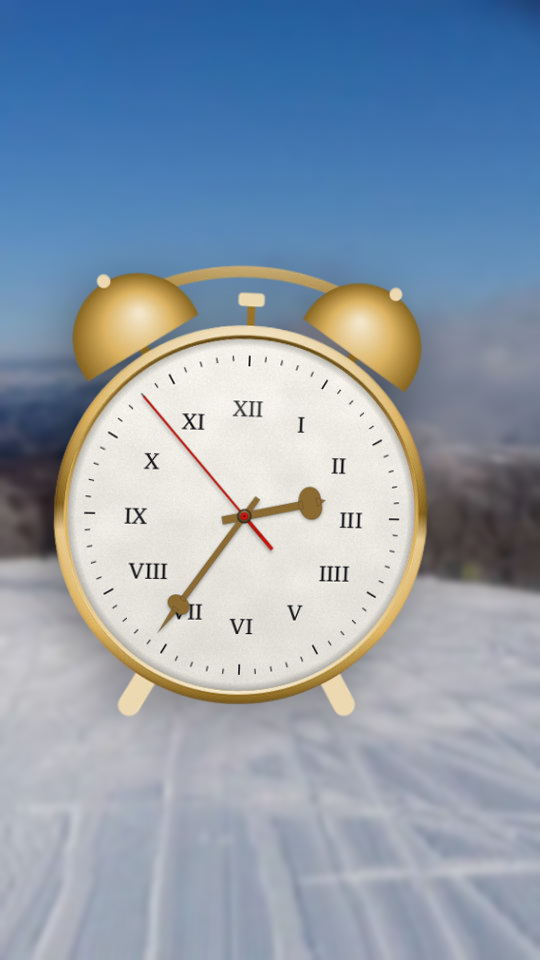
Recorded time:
{"hour": 2, "minute": 35, "second": 53}
